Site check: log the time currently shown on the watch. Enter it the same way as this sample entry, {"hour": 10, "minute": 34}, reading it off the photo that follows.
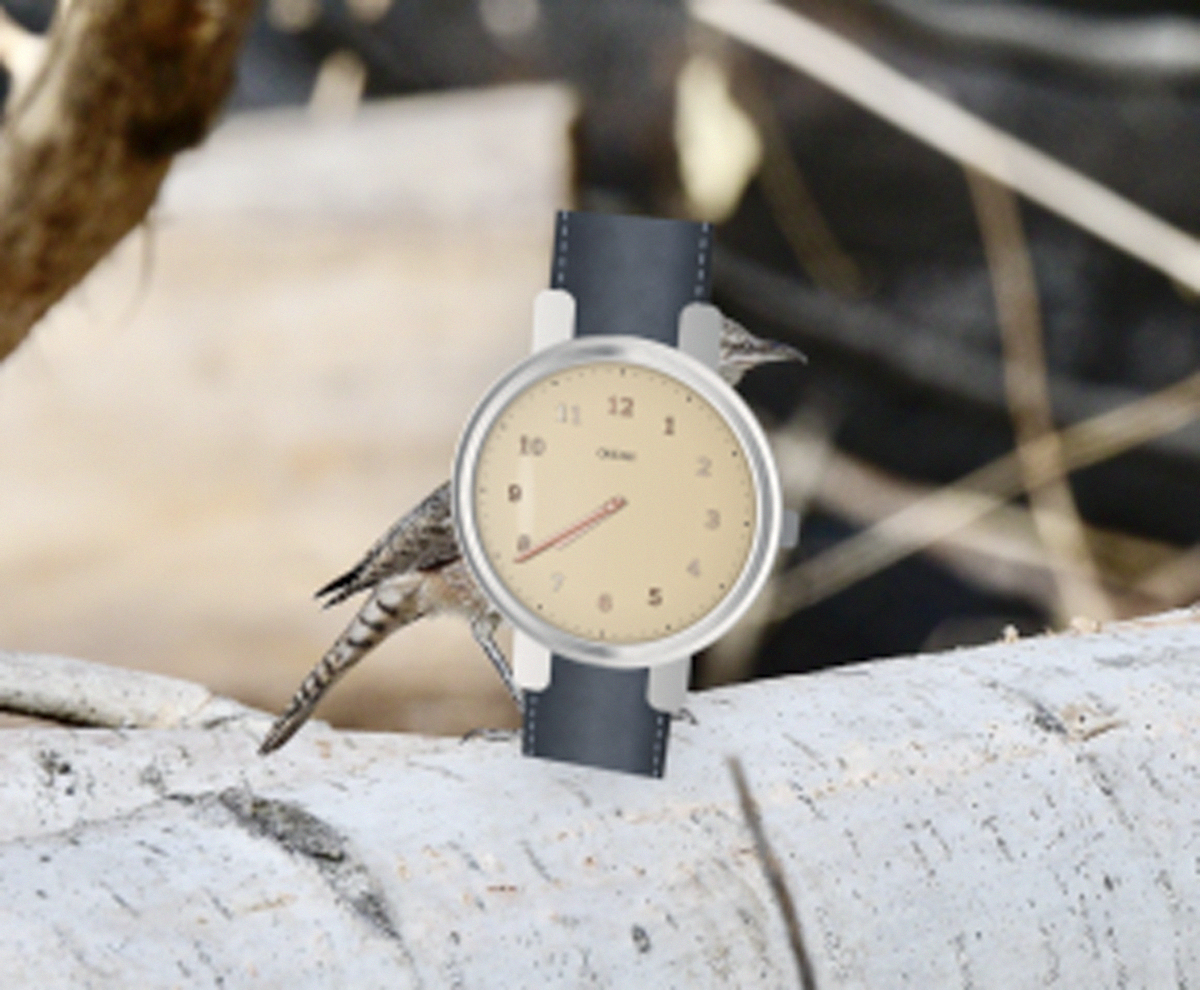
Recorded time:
{"hour": 7, "minute": 39}
